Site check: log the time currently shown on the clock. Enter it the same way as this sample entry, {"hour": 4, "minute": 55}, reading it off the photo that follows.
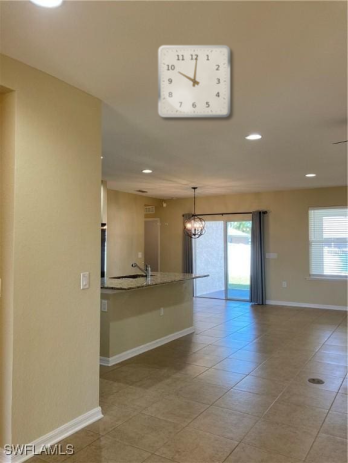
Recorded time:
{"hour": 10, "minute": 1}
